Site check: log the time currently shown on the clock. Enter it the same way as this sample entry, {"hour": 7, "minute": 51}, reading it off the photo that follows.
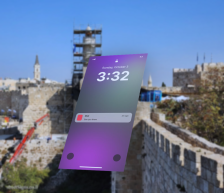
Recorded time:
{"hour": 3, "minute": 32}
